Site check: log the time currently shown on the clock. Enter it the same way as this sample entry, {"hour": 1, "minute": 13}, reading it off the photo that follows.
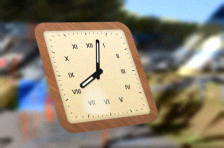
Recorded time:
{"hour": 8, "minute": 3}
